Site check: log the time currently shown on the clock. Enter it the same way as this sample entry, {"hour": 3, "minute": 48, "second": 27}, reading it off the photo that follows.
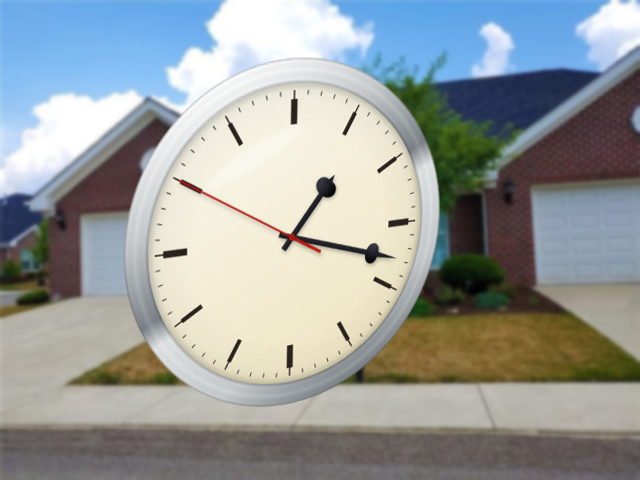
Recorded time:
{"hour": 1, "minute": 17, "second": 50}
